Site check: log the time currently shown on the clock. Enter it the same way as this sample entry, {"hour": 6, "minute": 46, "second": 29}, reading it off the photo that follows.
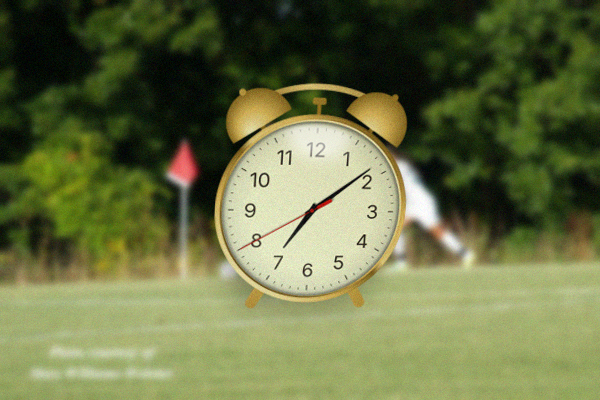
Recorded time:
{"hour": 7, "minute": 8, "second": 40}
